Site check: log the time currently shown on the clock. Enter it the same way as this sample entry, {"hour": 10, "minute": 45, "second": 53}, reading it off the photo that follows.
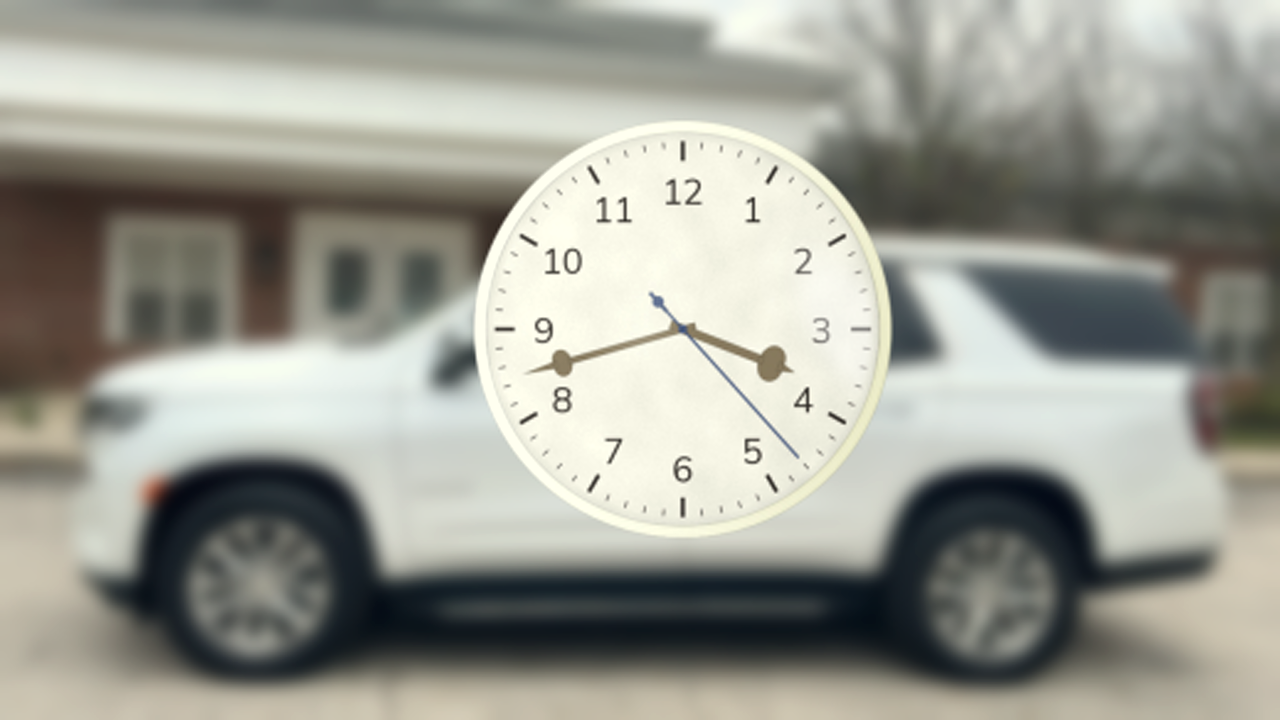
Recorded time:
{"hour": 3, "minute": 42, "second": 23}
